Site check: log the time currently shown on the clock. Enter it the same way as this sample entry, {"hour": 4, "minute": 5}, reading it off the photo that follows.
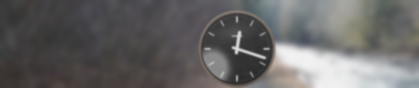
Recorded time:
{"hour": 12, "minute": 18}
